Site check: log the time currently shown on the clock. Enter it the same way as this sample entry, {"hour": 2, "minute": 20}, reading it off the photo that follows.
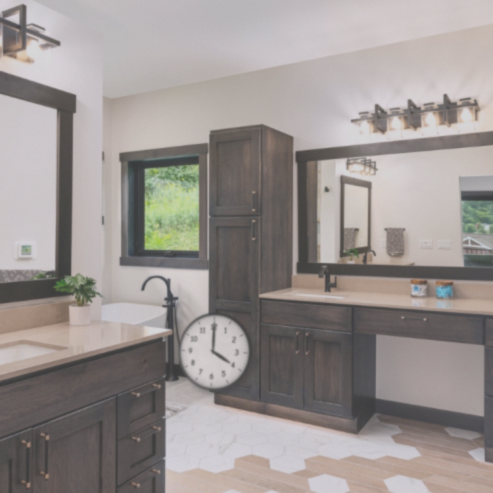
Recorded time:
{"hour": 4, "minute": 0}
